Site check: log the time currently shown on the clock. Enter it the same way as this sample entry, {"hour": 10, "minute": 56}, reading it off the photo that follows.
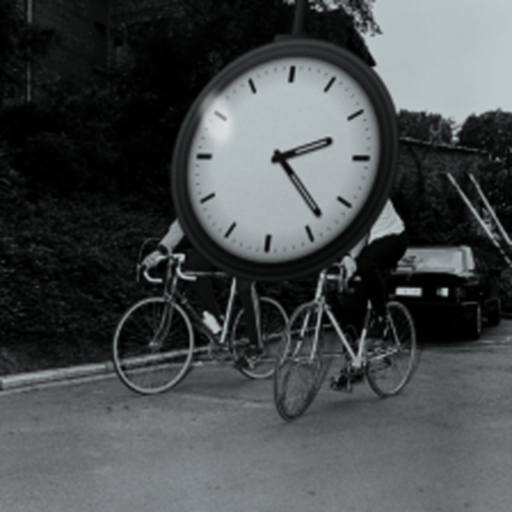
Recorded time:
{"hour": 2, "minute": 23}
